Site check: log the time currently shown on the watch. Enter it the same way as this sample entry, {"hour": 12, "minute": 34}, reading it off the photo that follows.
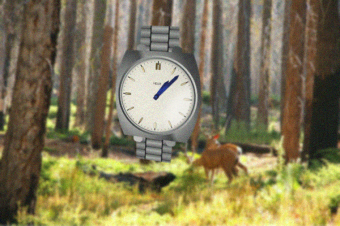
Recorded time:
{"hour": 1, "minute": 7}
